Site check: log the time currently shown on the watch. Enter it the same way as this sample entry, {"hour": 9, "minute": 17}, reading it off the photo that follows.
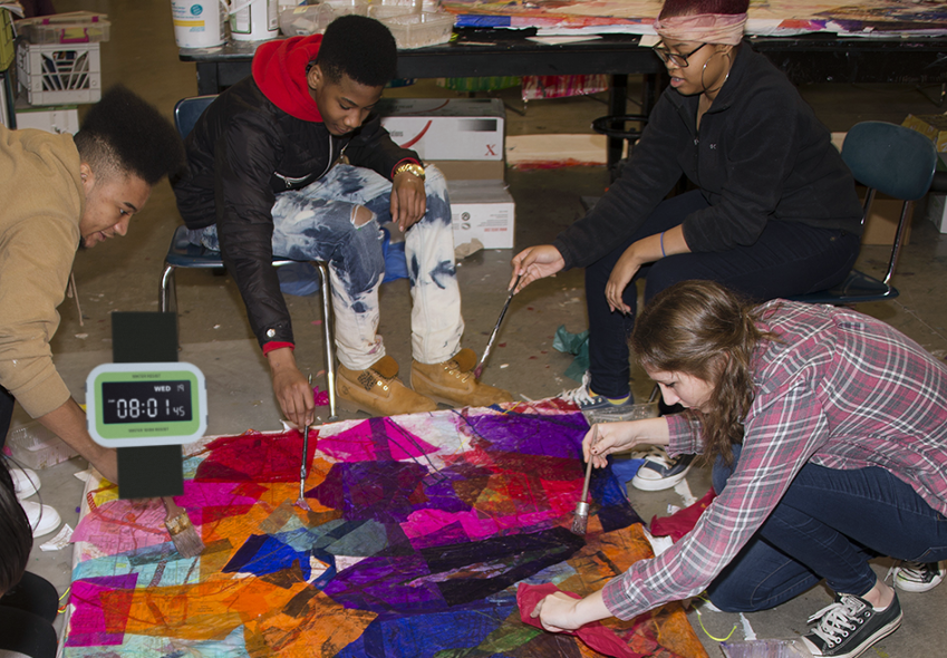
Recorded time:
{"hour": 8, "minute": 1}
